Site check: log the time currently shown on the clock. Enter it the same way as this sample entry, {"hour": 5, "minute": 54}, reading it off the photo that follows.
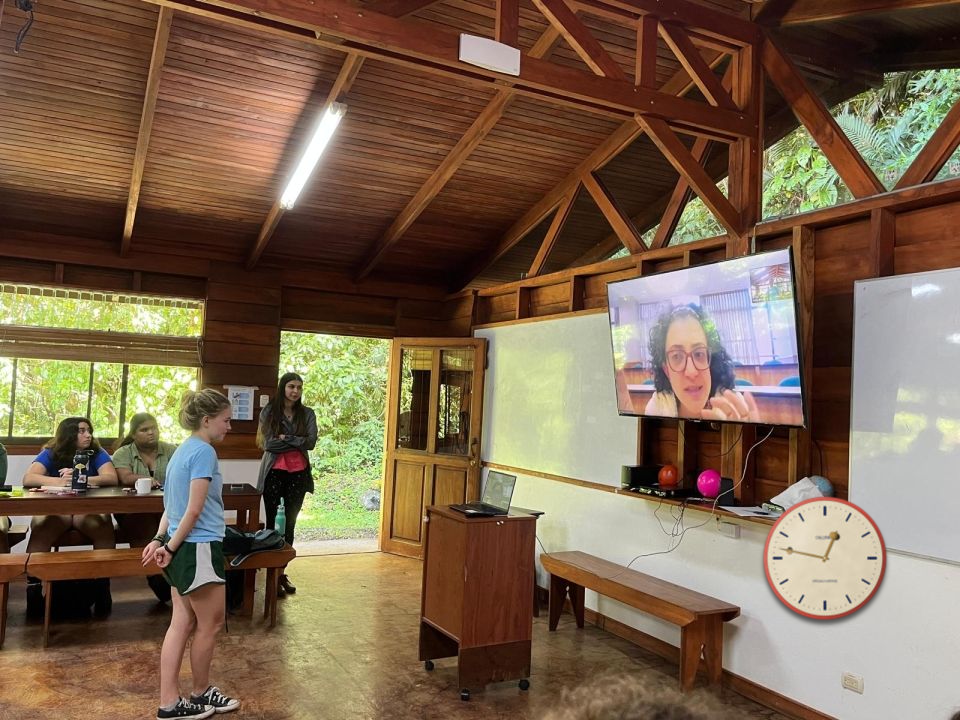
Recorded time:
{"hour": 12, "minute": 47}
